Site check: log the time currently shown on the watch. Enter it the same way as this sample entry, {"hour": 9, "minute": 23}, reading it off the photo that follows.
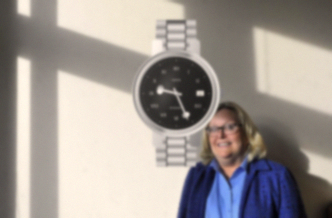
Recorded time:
{"hour": 9, "minute": 26}
